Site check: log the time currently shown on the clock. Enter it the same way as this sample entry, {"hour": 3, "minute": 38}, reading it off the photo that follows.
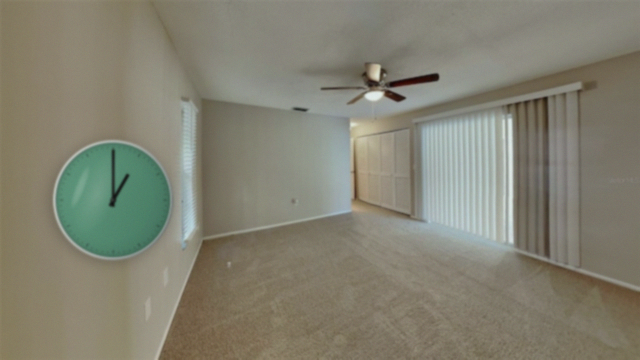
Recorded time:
{"hour": 1, "minute": 0}
